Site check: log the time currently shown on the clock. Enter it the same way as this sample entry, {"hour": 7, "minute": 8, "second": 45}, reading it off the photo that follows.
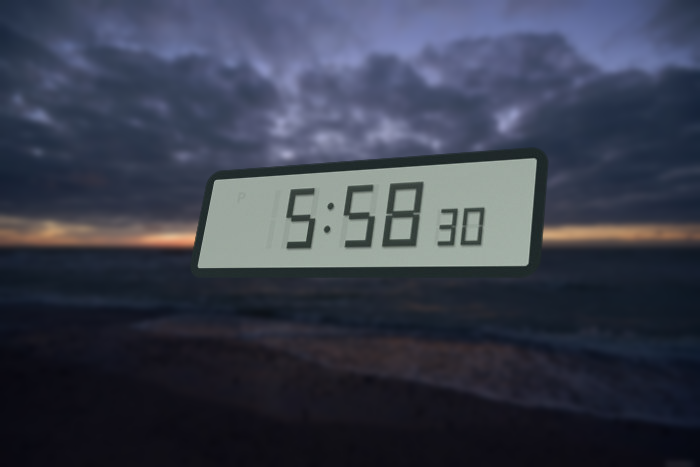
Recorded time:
{"hour": 5, "minute": 58, "second": 30}
